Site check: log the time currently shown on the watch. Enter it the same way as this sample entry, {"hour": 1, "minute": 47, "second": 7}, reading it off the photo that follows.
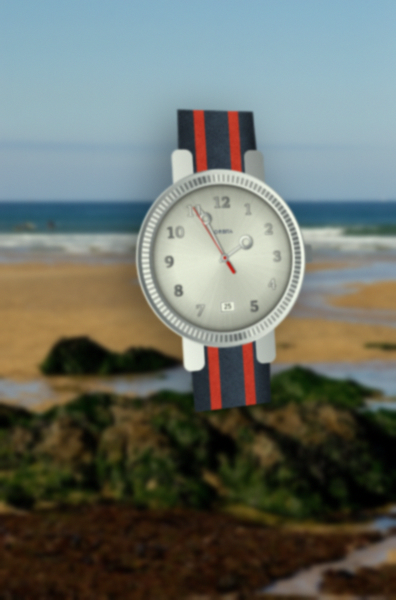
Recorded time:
{"hour": 1, "minute": 55, "second": 55}
